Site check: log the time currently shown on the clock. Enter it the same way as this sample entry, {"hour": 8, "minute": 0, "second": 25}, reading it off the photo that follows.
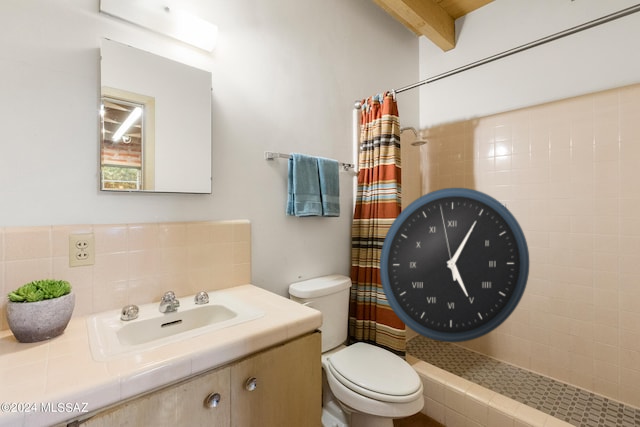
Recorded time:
{"hour": 5, "minute": 4, "second": 58}
